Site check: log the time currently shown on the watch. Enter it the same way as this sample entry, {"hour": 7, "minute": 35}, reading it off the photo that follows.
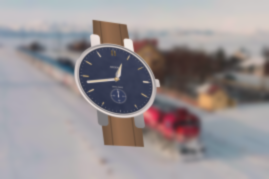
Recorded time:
{"hour": 12, "minute": 43}
